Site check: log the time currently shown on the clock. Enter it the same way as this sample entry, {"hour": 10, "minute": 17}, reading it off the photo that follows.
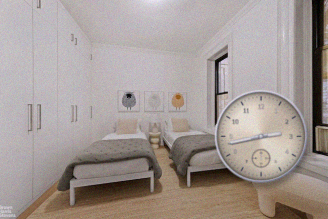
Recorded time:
{"hour": 2, "minute": 43}
